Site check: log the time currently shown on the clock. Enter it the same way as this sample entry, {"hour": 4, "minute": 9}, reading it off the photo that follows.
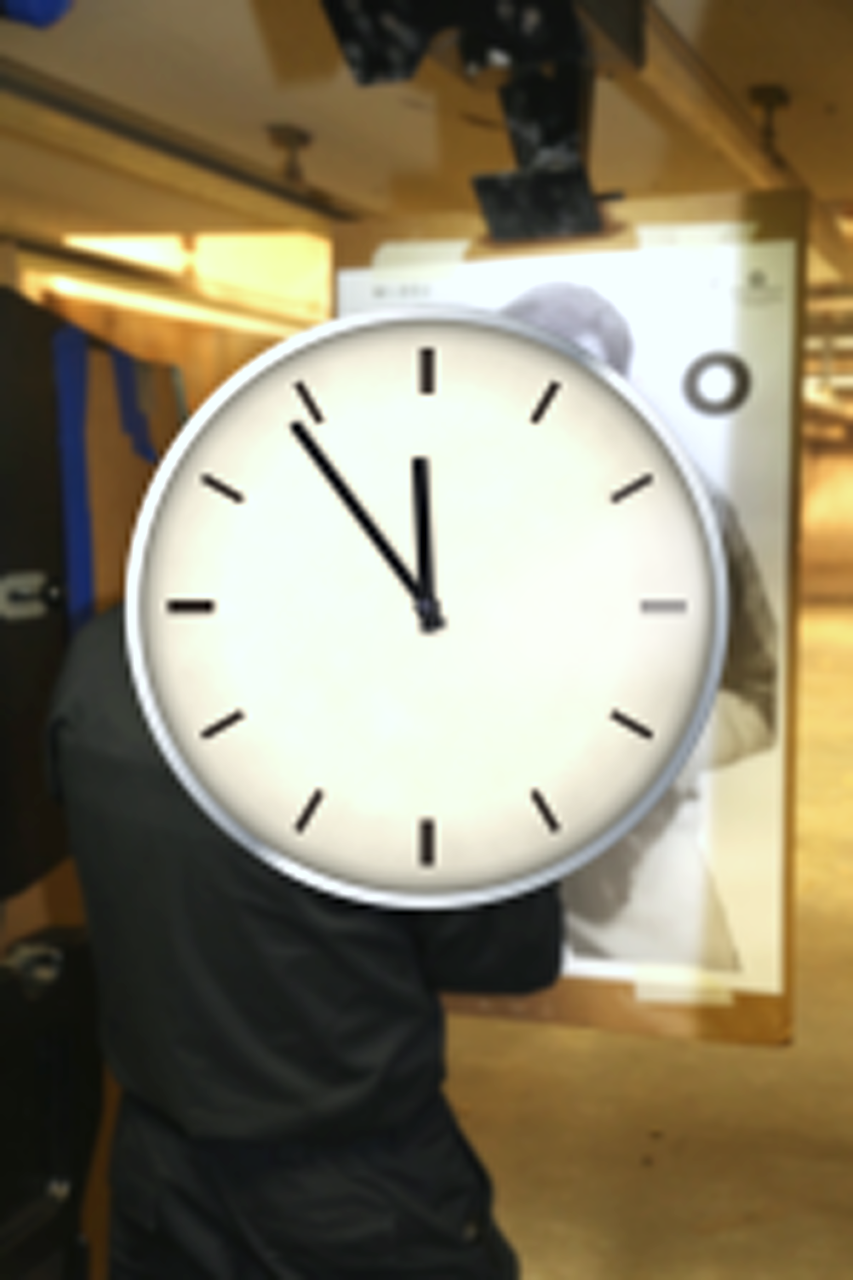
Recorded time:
{"hour": 11, "minute": 54}
